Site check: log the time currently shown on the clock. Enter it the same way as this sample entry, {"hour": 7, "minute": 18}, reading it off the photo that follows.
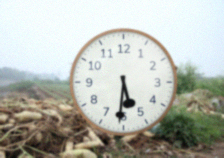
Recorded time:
{"hour": 5, "minute": 31}
